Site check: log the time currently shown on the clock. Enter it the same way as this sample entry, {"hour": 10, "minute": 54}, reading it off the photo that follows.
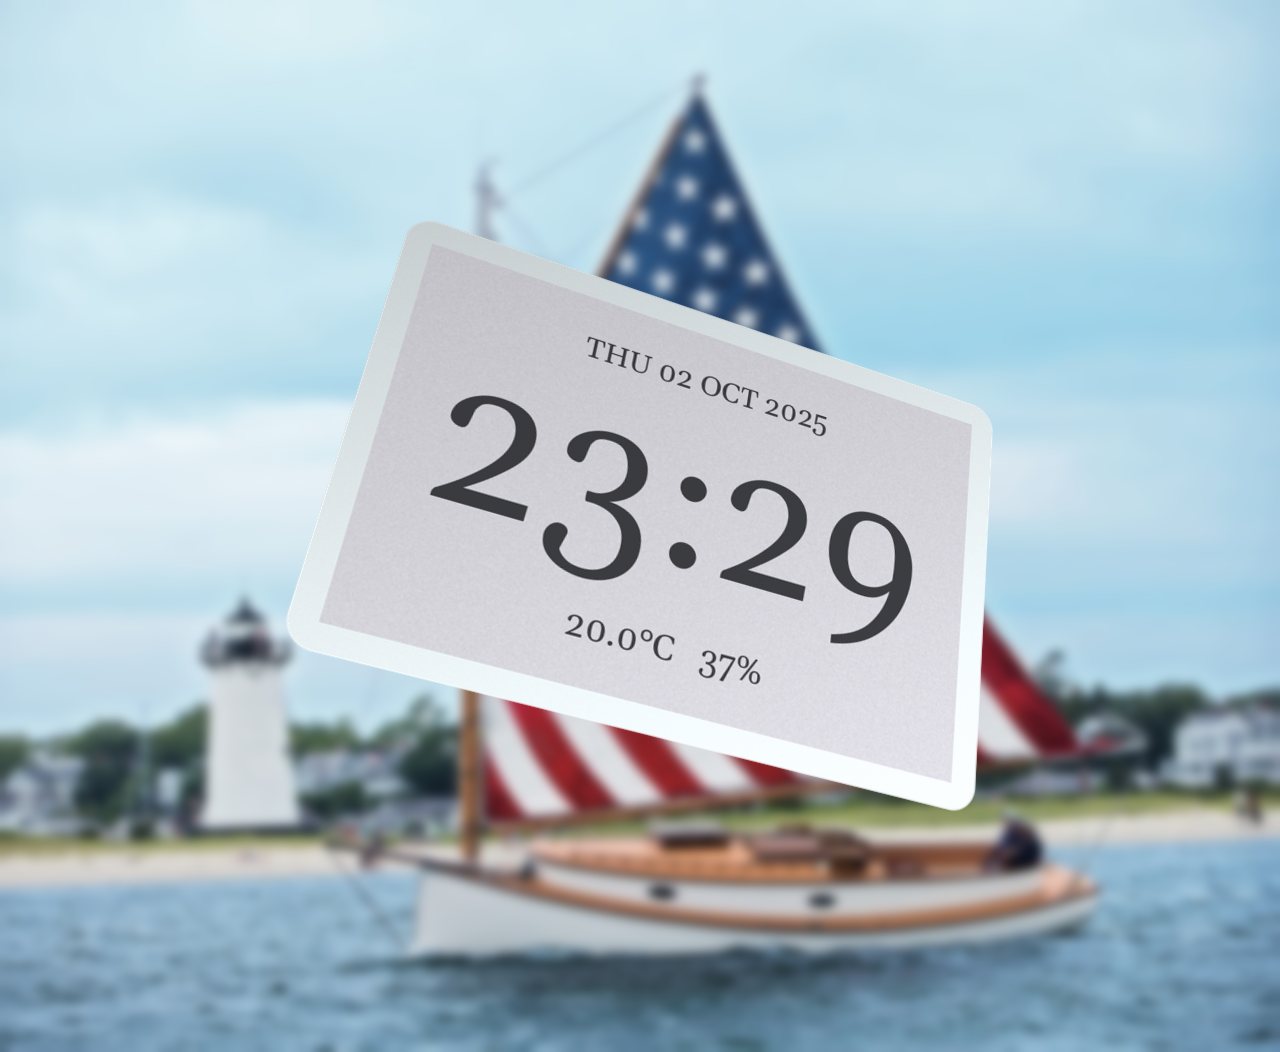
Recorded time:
{"hour": 23, "minute": 29}
